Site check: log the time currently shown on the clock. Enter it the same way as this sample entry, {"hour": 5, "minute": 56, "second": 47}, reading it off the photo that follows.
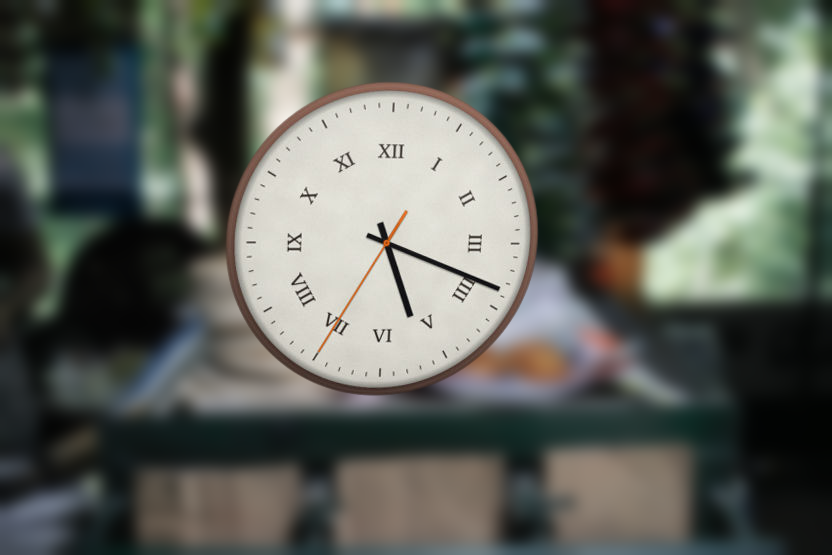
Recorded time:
{"hour": 5, "minute": 18, "second": 35}
